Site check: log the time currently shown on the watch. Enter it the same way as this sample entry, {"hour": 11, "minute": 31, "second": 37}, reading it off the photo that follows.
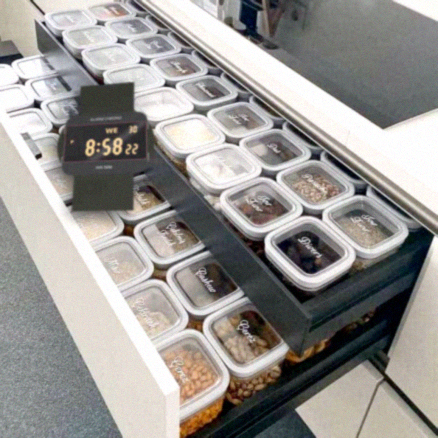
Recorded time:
{"hour": 8, "minute": 58, "second": 22}
